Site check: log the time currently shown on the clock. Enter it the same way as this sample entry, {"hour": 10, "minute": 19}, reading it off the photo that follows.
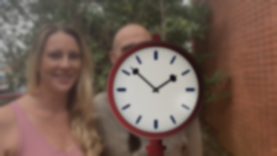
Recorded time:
{"hour": 1, "minute": 52}
